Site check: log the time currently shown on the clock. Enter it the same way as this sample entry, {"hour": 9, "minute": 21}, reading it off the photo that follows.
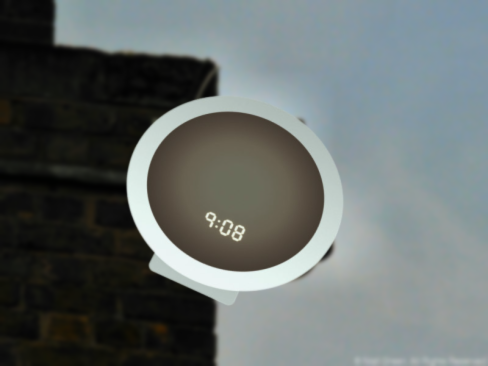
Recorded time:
{"hour": 9, "minute": 8}
